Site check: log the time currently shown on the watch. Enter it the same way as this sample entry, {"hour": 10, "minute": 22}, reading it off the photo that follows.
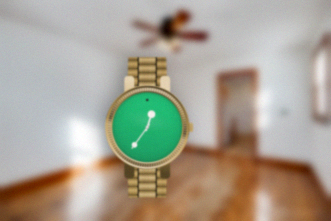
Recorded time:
{"hour": 12, "minute": 36}
